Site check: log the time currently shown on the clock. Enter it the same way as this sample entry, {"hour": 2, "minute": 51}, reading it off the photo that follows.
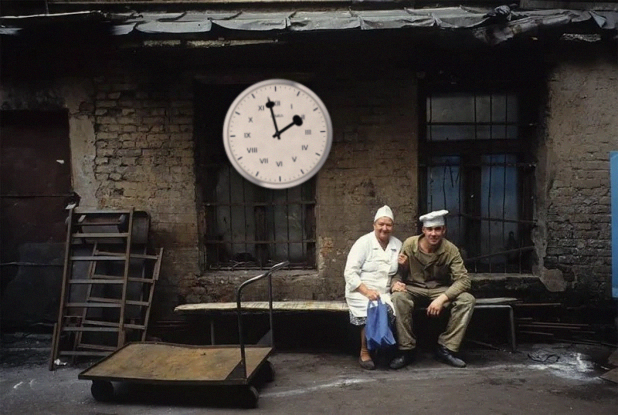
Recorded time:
{"hour": 1, "minute": 58}
